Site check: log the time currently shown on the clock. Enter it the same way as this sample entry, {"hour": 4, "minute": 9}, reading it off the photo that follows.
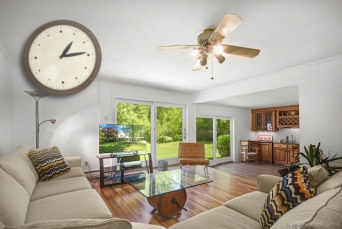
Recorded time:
{"hour": 1, "minute": 14}
